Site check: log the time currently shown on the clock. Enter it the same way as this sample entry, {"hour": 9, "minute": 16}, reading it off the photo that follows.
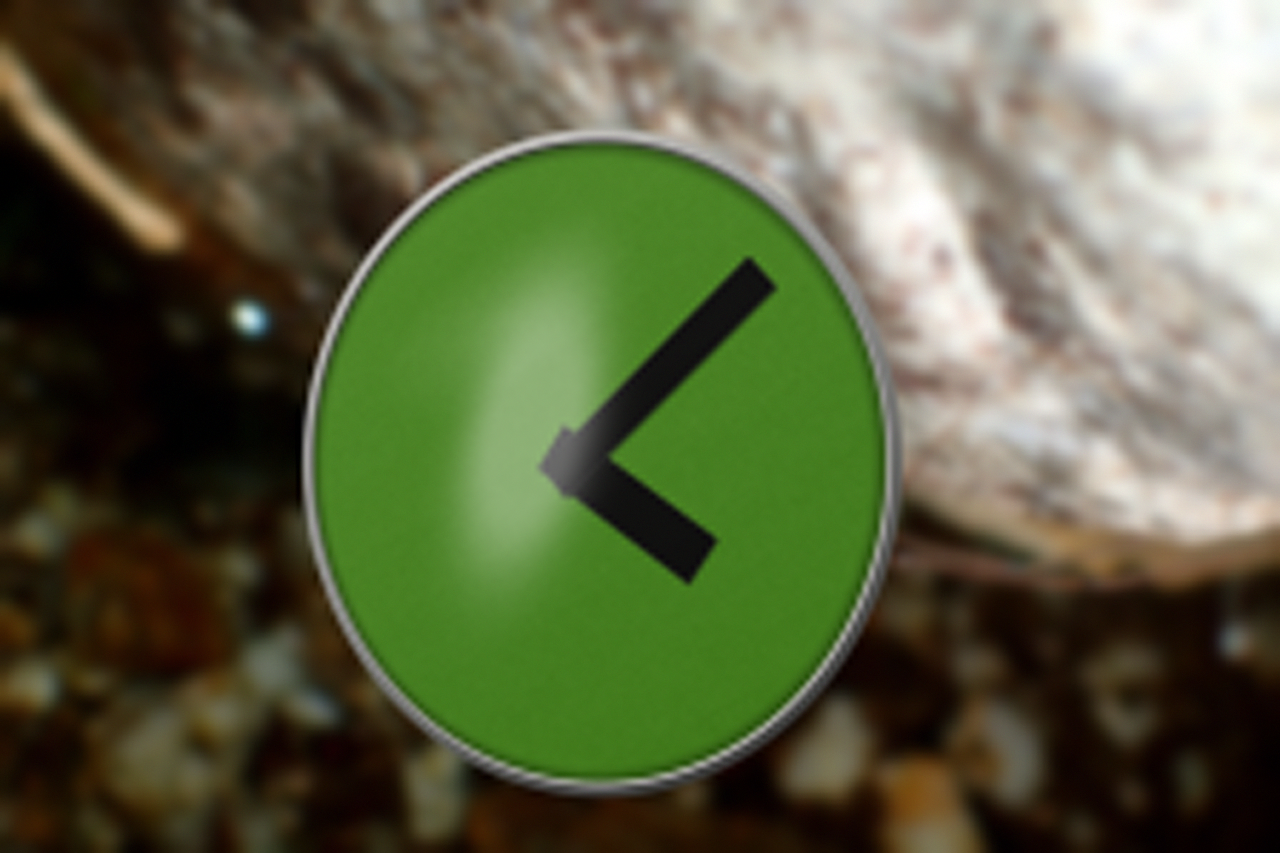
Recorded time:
{"hour": 4, "minute": 8}
